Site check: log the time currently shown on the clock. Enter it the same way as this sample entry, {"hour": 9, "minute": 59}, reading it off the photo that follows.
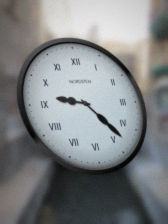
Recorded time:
{"hour": 9, "minute": 23}
